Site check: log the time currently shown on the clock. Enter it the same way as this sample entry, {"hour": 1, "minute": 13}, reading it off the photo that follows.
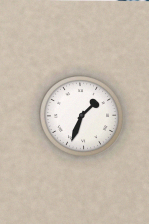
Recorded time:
{"hour": 1, "minute": 34}
